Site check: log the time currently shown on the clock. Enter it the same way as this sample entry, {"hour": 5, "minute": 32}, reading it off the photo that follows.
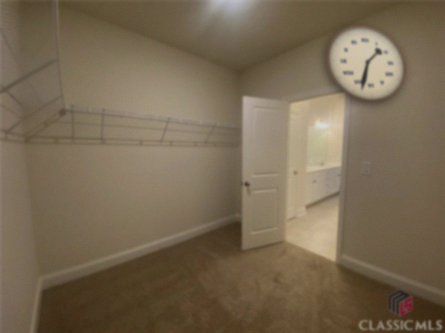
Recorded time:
{"hour": 1, "minute": 33}
